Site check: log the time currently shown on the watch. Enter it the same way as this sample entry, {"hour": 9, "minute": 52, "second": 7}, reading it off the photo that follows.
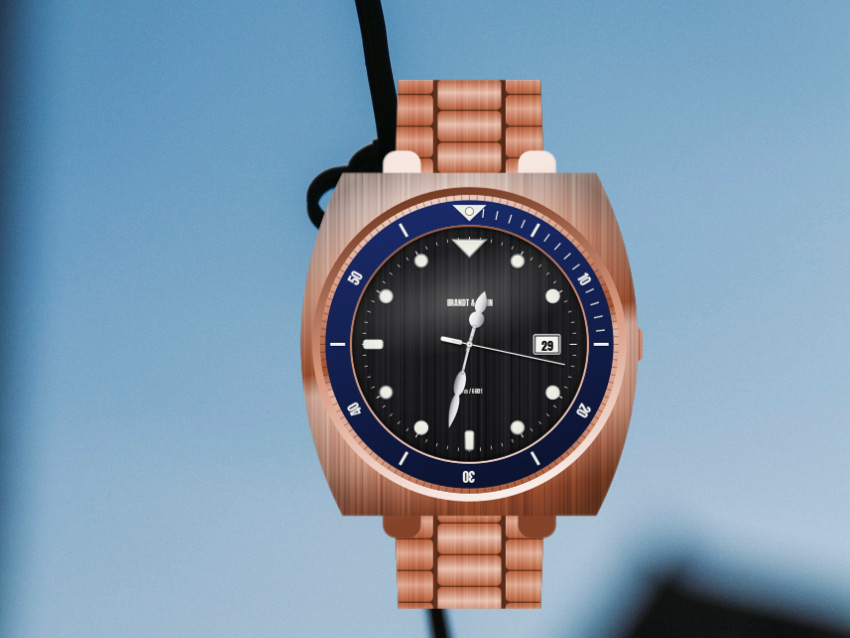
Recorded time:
{"hour": 12, "minute": 32, "second": 17}
